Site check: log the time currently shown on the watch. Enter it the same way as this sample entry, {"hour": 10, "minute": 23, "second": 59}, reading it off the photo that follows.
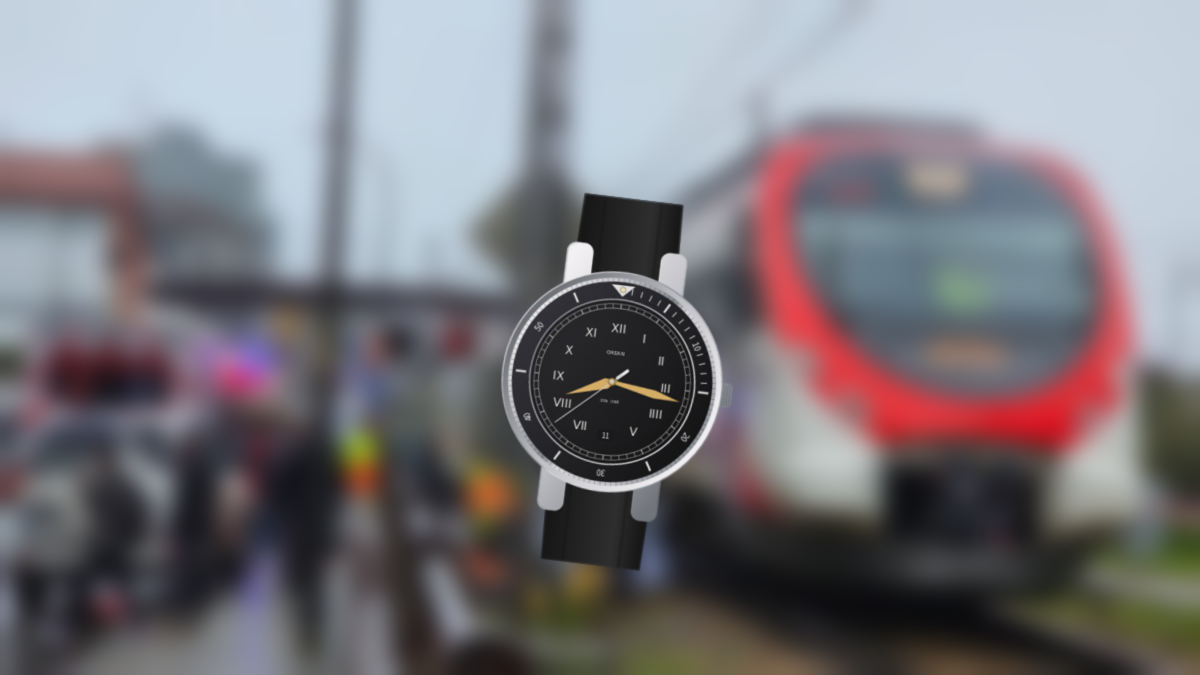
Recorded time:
{"hour": 8, "minute": 16, "second": 38}
